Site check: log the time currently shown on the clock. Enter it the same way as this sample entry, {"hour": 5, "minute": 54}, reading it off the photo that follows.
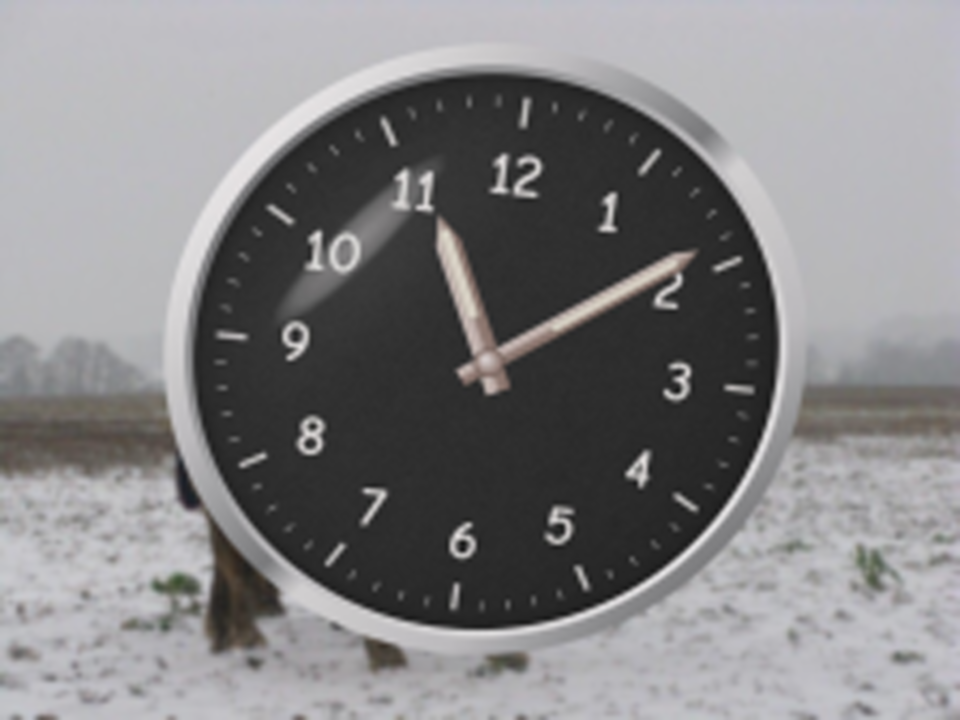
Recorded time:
{"hour": 11, "minute": 9}
